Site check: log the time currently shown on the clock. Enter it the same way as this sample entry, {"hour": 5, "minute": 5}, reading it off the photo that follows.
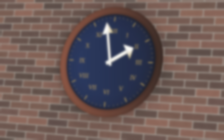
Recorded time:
{"hour": 1, "minute": 58}
